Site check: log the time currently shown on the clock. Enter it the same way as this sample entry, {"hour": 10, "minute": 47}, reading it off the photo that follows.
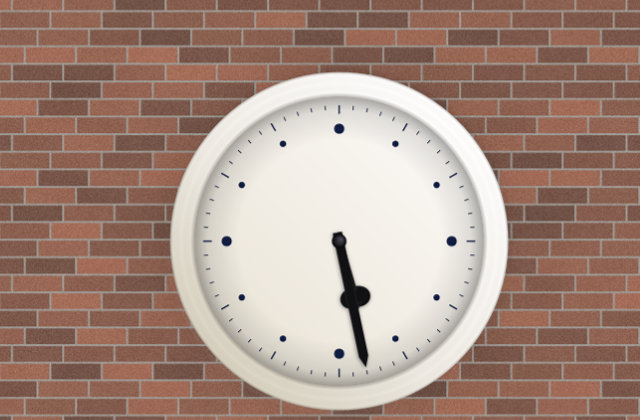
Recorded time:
{"hour": 5, "minute": 28}
